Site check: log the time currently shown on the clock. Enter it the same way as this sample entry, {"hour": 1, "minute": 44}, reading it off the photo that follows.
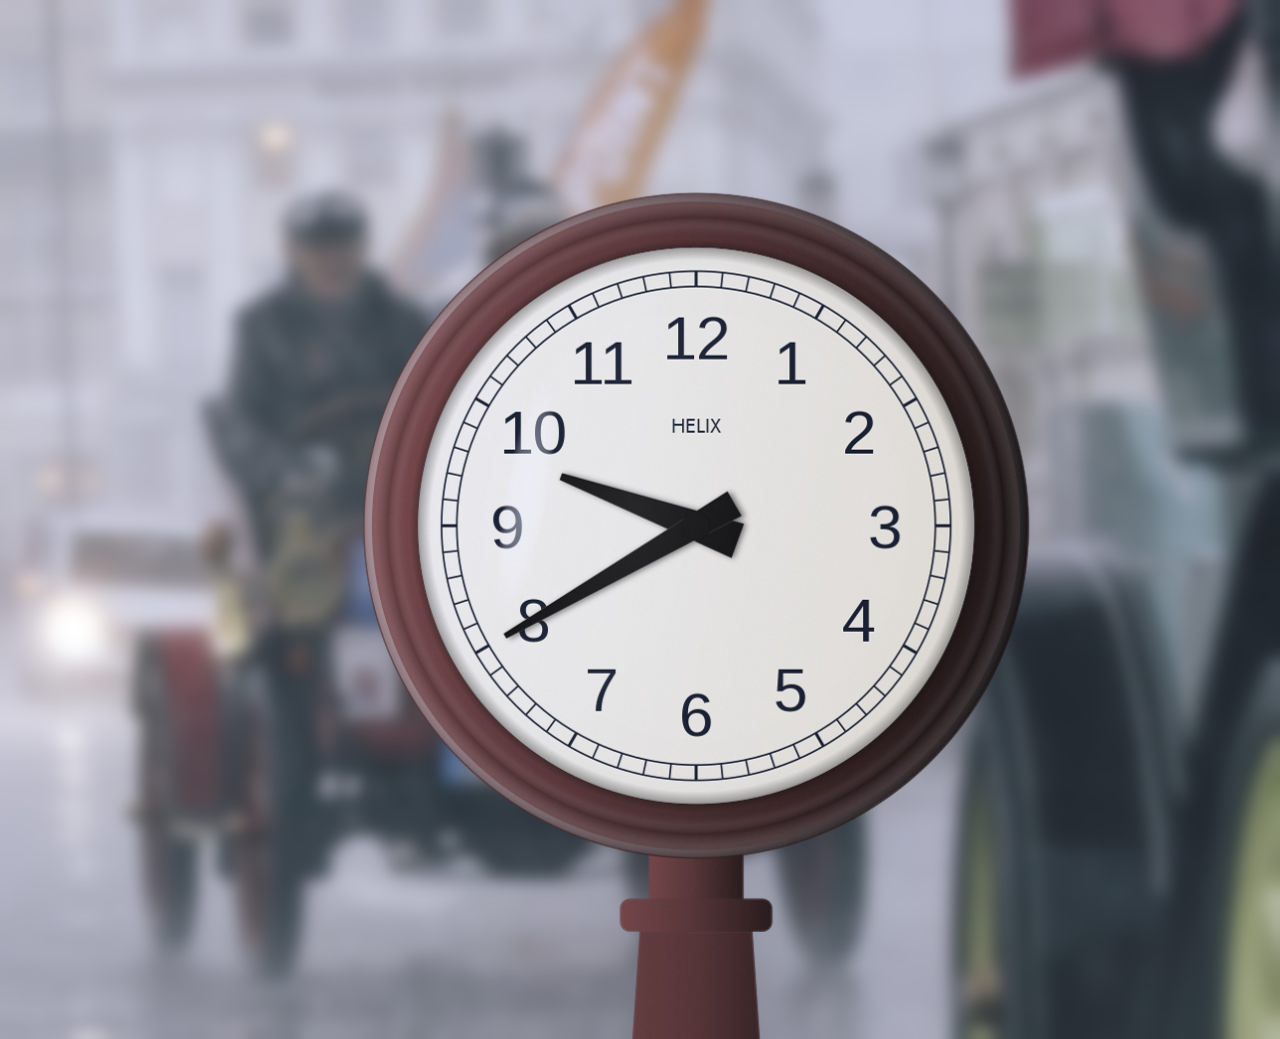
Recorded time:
{"hour": 9, "minute": 40}
